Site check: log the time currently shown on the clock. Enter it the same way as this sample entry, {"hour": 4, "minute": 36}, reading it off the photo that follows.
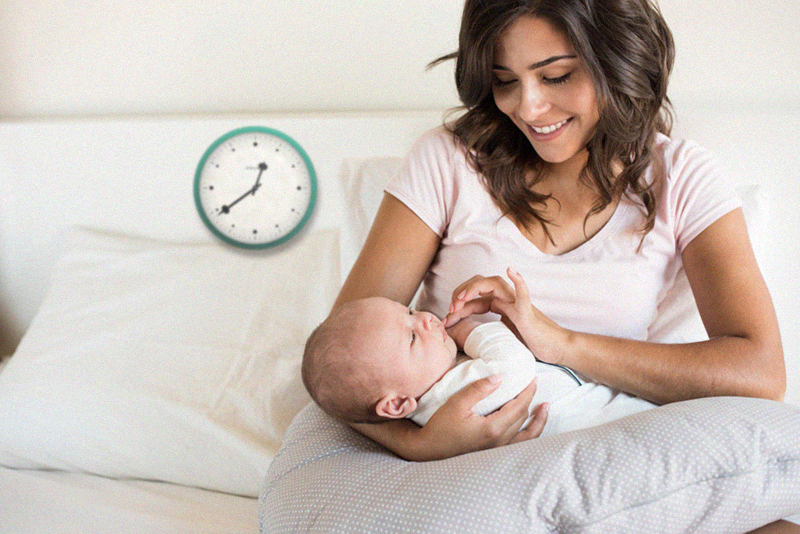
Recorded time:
{"hour": 12, "minute": 39}
